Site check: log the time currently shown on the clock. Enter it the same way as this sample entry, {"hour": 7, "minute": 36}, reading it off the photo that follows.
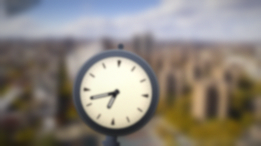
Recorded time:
{"hour": 6, "minute": 42}
